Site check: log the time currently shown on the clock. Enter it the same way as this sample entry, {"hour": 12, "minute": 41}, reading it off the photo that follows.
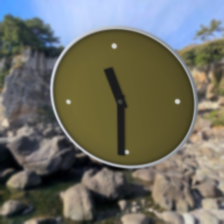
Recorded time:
{"hour": 11, "minute": 31}
